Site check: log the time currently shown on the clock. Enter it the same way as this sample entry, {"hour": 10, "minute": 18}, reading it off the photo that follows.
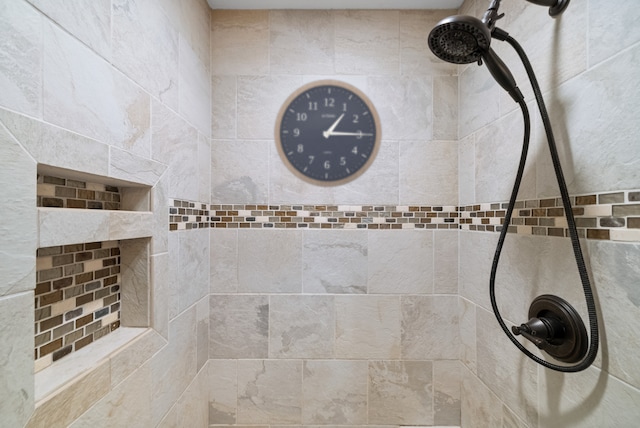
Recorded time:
{"hour": 1, "minute": 15}
